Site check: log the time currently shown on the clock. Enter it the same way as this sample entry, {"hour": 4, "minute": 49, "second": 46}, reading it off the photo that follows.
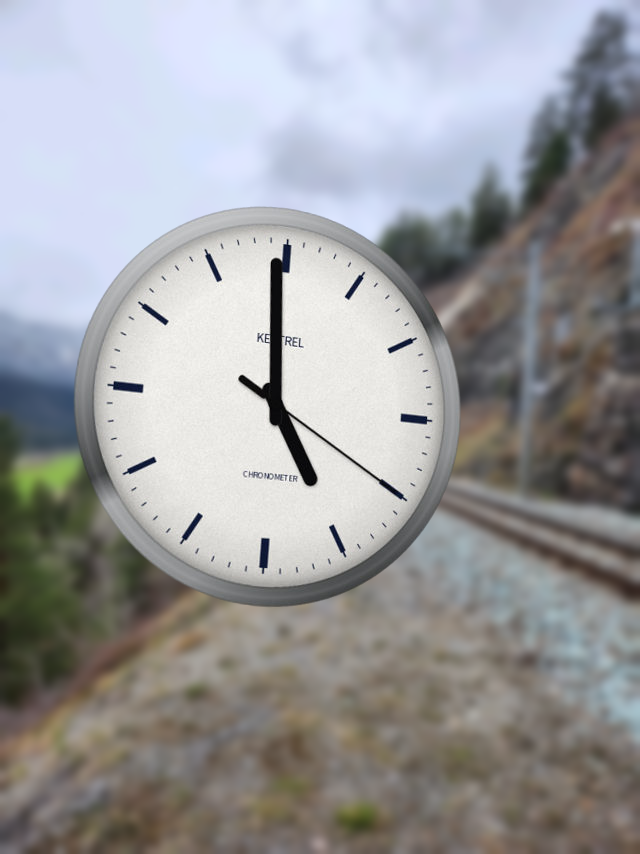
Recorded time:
{"hour": 4, "minute": 59, "second": 20}
